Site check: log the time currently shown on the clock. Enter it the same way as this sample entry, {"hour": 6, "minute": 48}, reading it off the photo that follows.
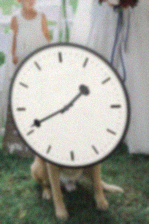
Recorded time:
{"hour": 1, "minute": 41}
